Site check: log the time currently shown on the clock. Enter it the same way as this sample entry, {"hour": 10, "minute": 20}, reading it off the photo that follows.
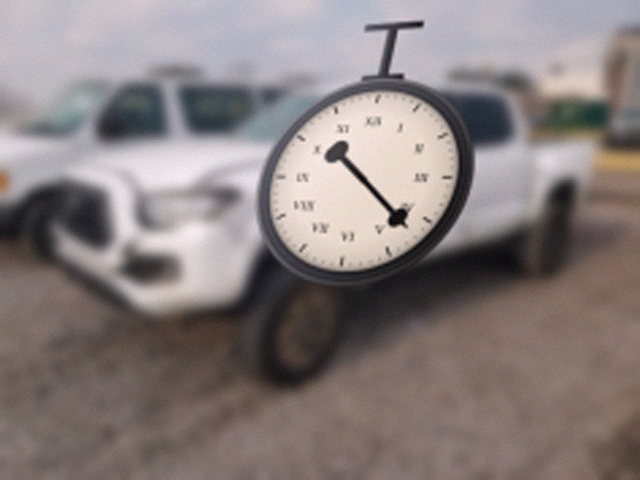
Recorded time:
{"hour": 10, "minute": 22}
